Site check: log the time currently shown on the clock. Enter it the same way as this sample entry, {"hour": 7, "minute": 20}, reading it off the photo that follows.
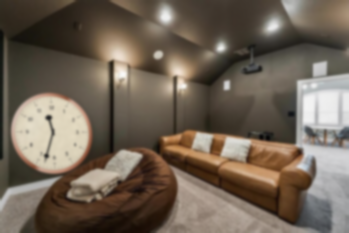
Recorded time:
{"hour": 11, "minute": 33}
